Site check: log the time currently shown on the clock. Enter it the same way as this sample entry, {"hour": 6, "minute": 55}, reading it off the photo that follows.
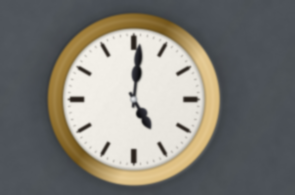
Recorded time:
{"hour": 5, "minute": 1}
